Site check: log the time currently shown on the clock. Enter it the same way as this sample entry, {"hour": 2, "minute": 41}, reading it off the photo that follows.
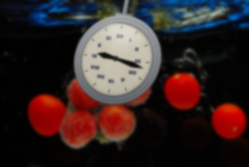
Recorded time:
{"hour": 9, "minute": 17}
